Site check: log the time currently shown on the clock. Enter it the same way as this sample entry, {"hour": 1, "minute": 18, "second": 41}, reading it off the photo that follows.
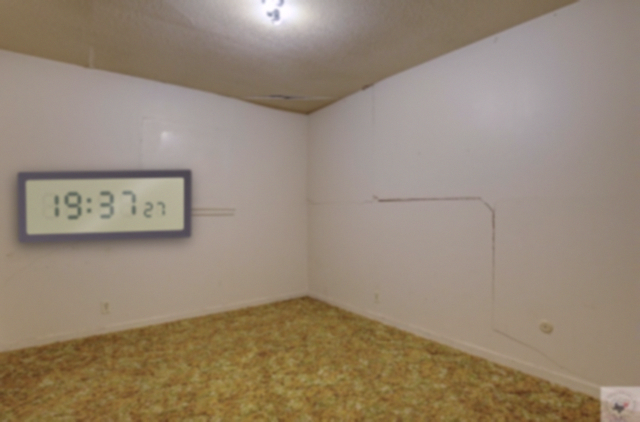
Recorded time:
{"hour": 19, "minute": 37, "second": 27}
